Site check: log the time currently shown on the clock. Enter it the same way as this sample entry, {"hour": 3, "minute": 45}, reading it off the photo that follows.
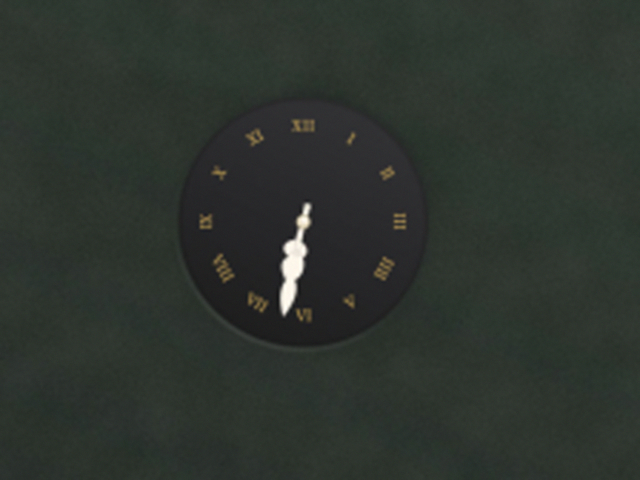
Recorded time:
{"hour": 6, "minute": 32}
